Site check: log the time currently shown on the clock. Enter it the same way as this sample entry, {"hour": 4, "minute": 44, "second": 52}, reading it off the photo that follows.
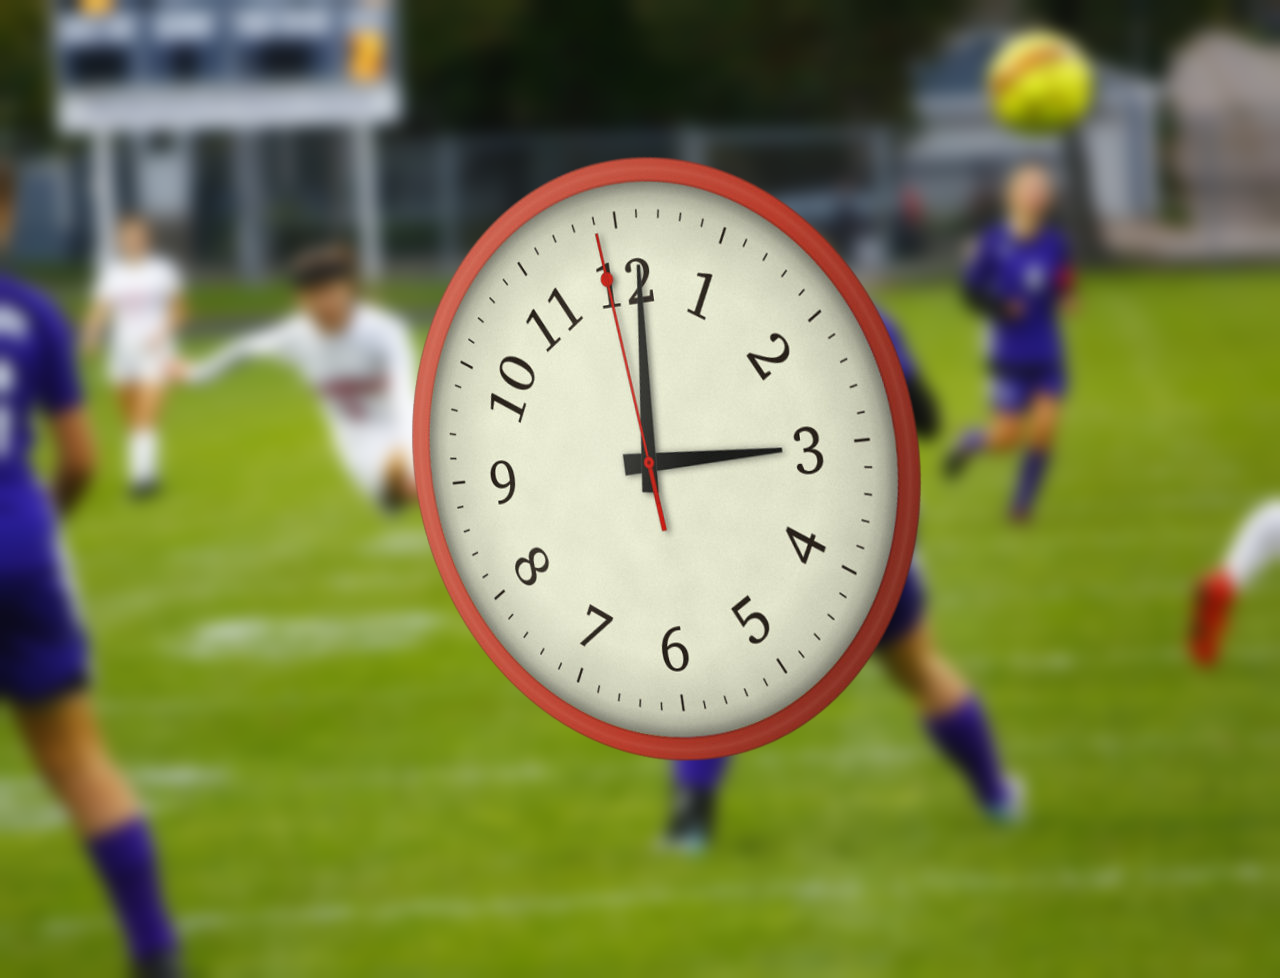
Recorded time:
{"hour": 3, "minute": 0, "second": 59}
